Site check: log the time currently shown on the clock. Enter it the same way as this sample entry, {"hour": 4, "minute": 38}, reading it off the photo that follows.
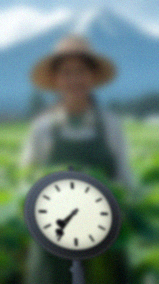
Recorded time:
{"hour": 7, "minute": 36}
